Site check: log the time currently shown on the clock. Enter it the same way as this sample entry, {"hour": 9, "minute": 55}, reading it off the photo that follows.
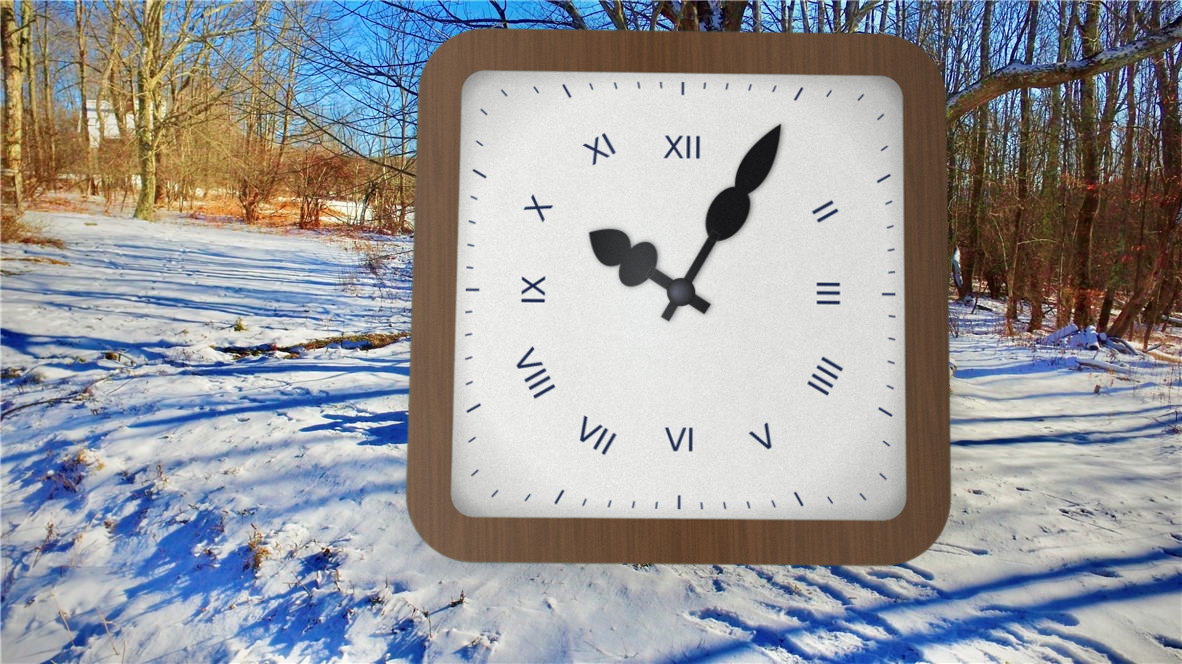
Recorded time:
{"hour": 10, "minute": 5}
